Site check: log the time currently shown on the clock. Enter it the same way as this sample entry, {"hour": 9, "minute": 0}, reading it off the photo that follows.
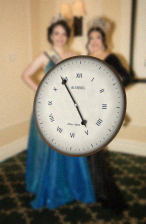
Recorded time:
{"hour": 4, "minute": 54}
